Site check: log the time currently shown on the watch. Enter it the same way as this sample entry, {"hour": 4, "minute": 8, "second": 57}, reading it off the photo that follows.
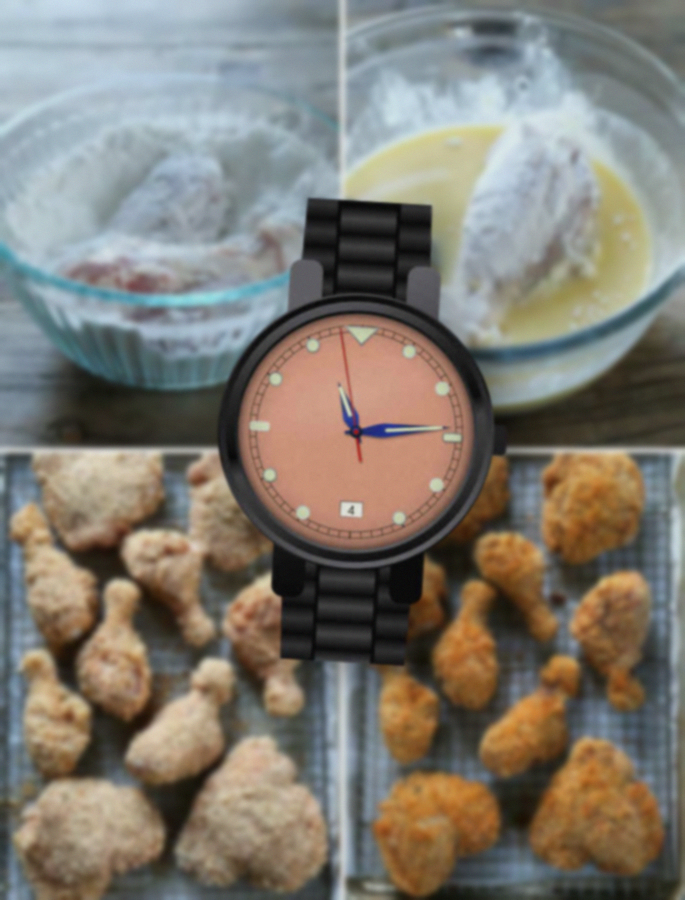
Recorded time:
{"hour": 11, "minute": 13, "second": 58}
